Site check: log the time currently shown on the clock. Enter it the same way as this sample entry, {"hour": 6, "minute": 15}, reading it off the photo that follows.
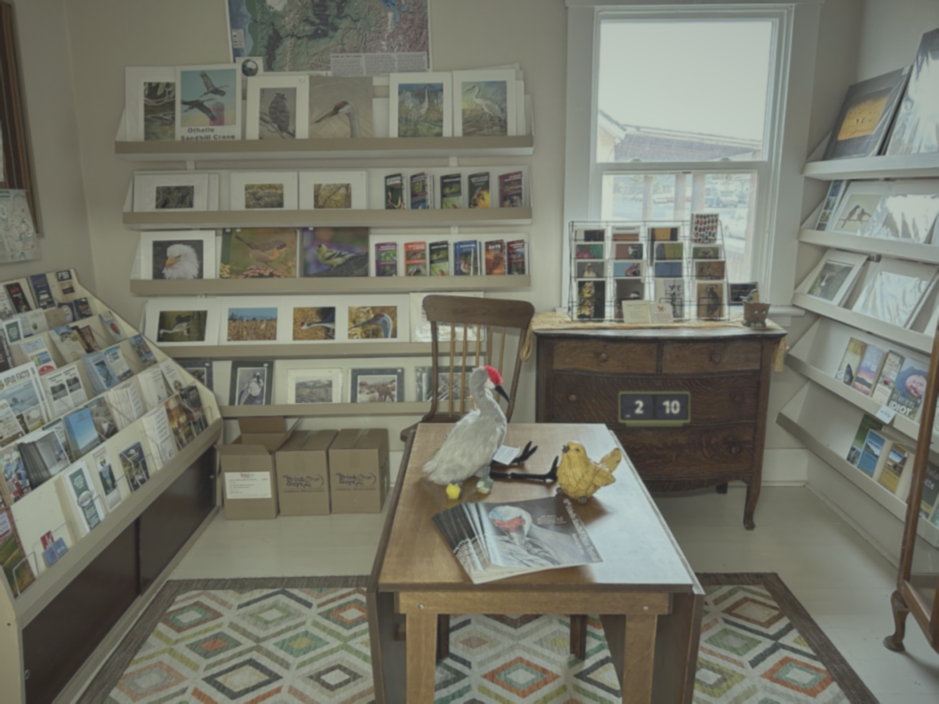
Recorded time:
{"hour": 2, "minute": 10}
